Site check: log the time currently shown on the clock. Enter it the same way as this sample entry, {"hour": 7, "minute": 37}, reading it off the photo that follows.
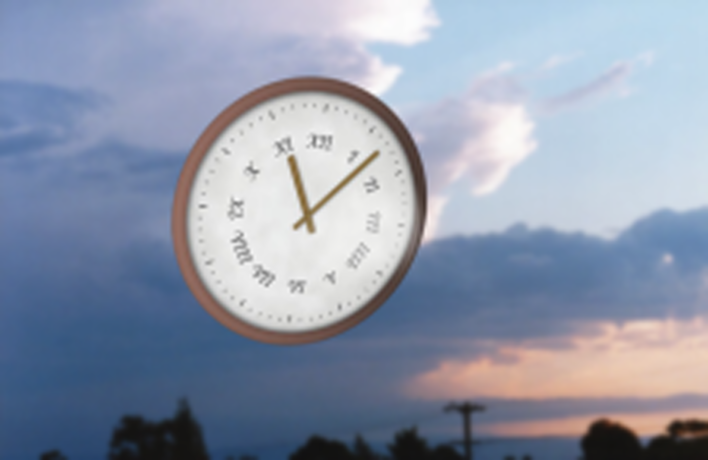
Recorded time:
{"hour": 11, "minute": 7}
